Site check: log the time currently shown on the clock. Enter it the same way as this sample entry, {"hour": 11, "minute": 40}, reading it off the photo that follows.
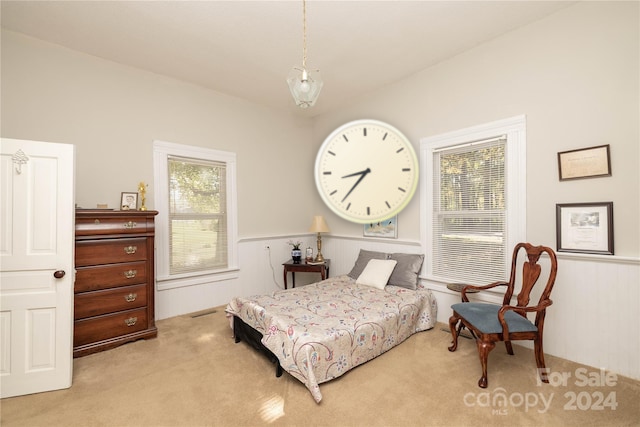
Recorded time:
{"hour": 8, "minute": 37}
